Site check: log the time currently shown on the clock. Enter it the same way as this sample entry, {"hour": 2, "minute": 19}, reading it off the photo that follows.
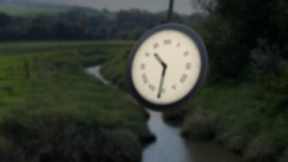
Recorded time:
{"hour": 10, "minute": 31}
